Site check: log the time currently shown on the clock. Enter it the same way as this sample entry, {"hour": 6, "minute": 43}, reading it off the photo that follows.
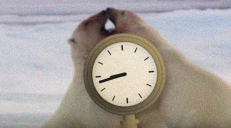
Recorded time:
{"hour": 8, "minute": 43}
